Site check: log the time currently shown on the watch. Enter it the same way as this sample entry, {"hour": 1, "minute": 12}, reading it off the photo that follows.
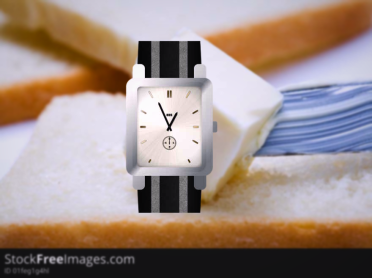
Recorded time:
{"hour": 12, "minute": 56}
